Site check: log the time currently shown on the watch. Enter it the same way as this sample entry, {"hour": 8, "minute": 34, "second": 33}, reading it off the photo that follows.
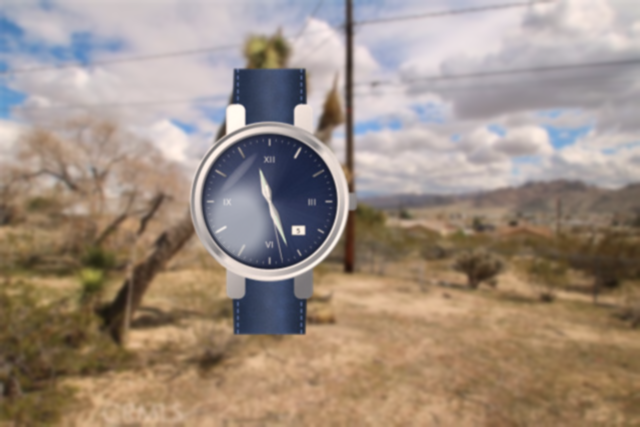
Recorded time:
{"hour": 11, "minute": 26, "second": 28}
